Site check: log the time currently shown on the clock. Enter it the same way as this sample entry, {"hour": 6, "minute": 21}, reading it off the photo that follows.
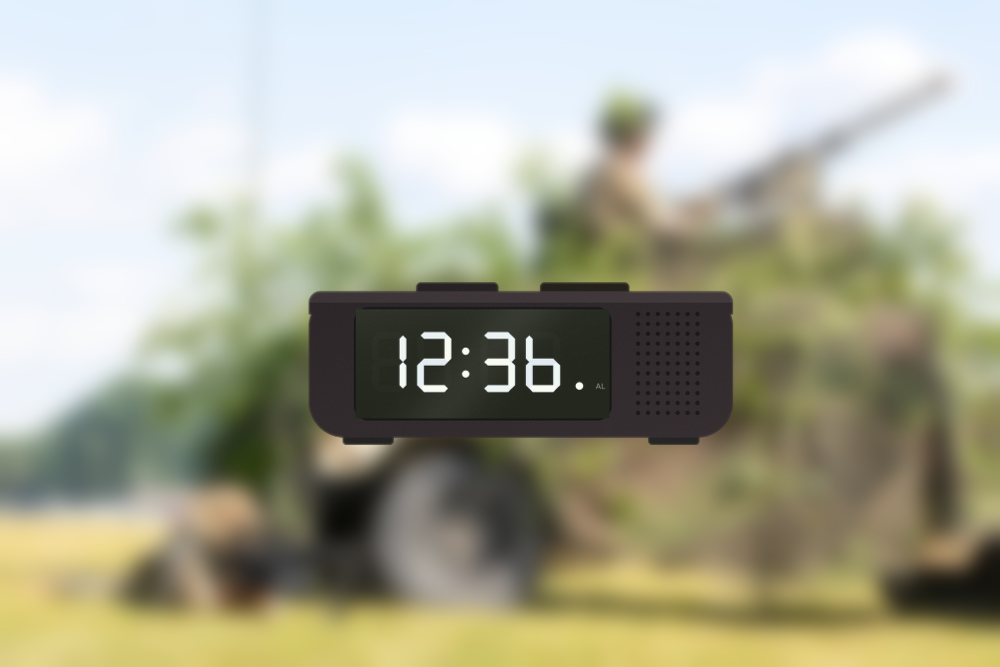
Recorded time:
{"hour": 12, "minute": 36}
